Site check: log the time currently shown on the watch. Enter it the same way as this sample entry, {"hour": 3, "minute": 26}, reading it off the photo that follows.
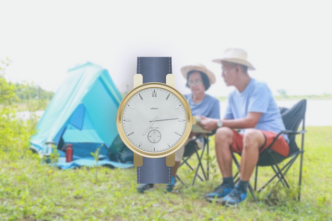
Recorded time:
{"hour": 7, "minute": 14}
